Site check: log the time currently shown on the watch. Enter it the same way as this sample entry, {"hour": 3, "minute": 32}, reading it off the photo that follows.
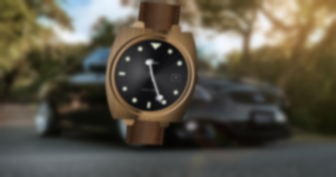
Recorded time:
{"hour": 11, "minute": 26}
